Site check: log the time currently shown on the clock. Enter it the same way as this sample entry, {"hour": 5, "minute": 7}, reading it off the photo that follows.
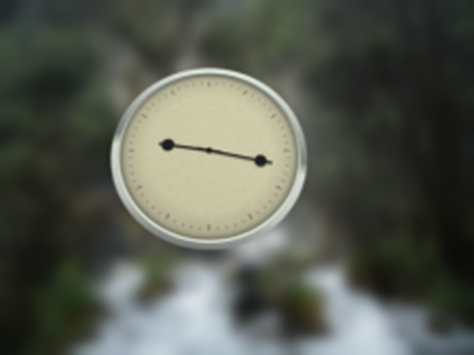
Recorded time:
{"hour": 9, "minute": 17}
